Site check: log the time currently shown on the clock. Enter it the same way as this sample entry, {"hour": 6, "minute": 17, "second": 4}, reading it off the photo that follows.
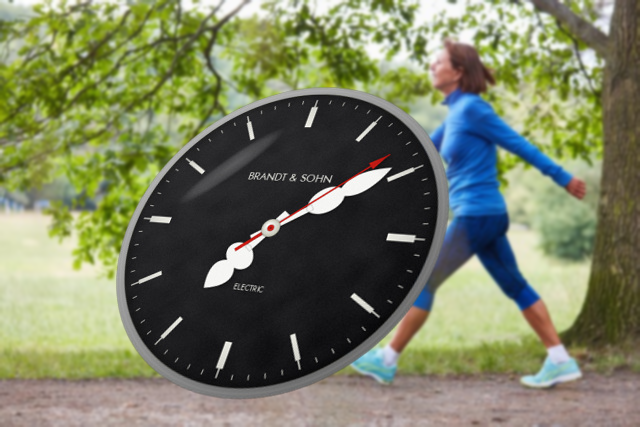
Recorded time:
{"hour": 7, "minute": 9, "second": 8}
